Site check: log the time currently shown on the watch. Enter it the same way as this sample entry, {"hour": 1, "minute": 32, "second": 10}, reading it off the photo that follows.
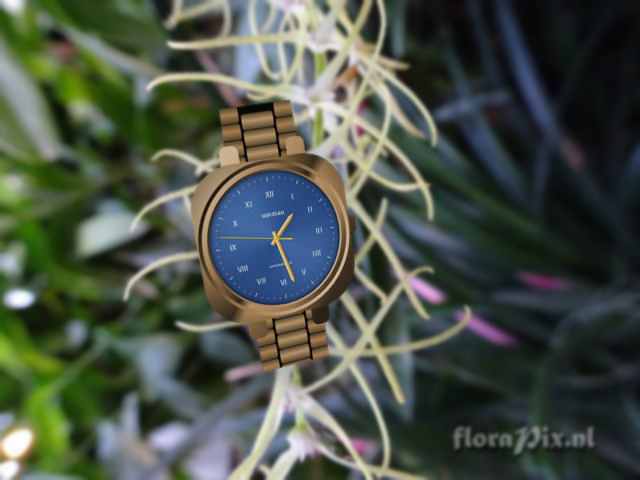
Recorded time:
{"hour": 1, "minute": 27, "second": 47}
